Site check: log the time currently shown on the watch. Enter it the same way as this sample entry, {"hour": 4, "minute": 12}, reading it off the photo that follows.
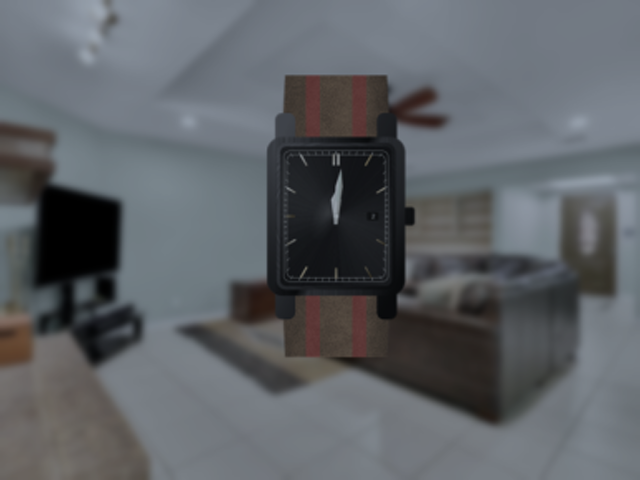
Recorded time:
{"hour": 12, "minute": 1}
